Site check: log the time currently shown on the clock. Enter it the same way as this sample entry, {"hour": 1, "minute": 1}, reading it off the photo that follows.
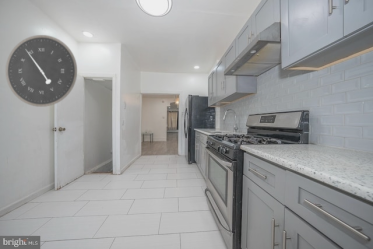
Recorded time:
{"hour": 4, "minute": 54}
